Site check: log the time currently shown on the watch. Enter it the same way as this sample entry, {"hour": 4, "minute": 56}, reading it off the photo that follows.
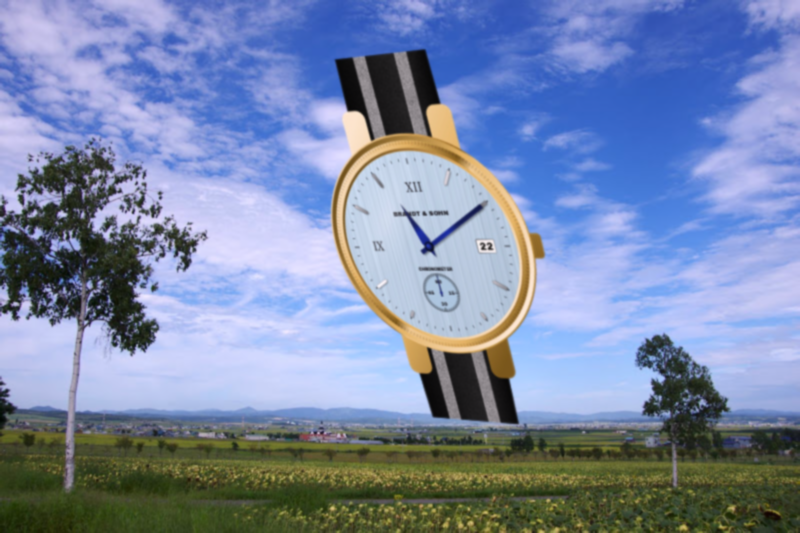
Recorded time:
{"hour": 11, "minute": 10}
